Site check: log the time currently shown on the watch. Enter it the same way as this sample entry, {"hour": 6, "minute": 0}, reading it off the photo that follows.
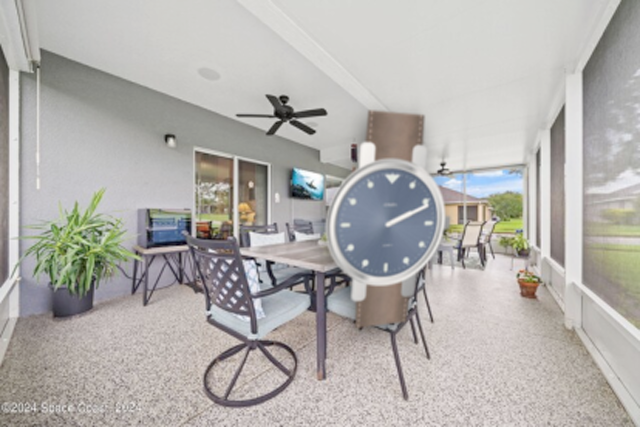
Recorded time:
{"hour": 2, "minute": 11}
